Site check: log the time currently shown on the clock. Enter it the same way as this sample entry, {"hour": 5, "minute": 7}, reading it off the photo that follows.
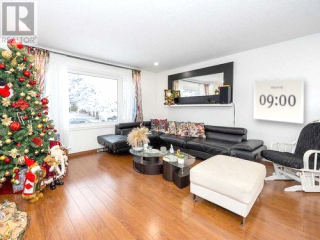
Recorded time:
{"hour": 9, "minute": 0}
